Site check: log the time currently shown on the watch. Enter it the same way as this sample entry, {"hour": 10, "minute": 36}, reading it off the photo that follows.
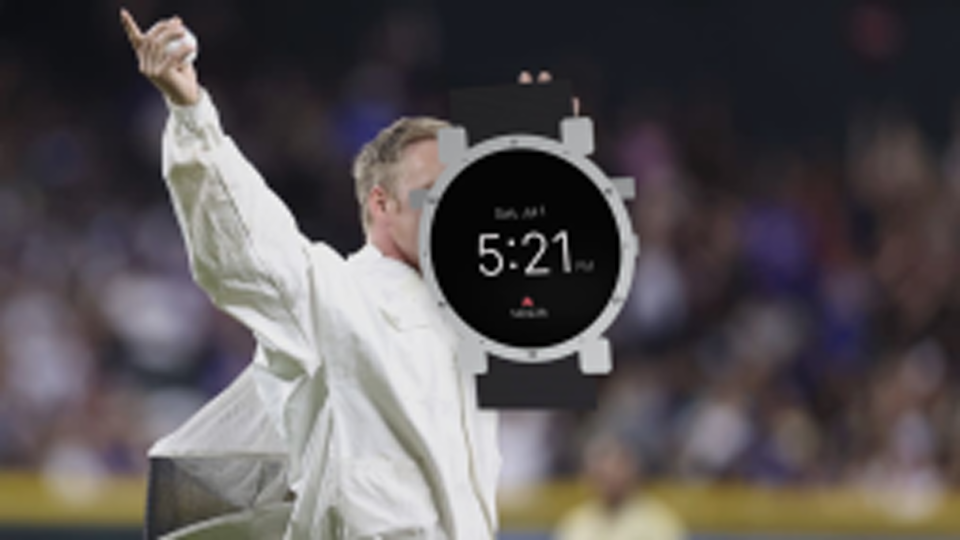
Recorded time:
{"hour": 5, "minute": 21}
